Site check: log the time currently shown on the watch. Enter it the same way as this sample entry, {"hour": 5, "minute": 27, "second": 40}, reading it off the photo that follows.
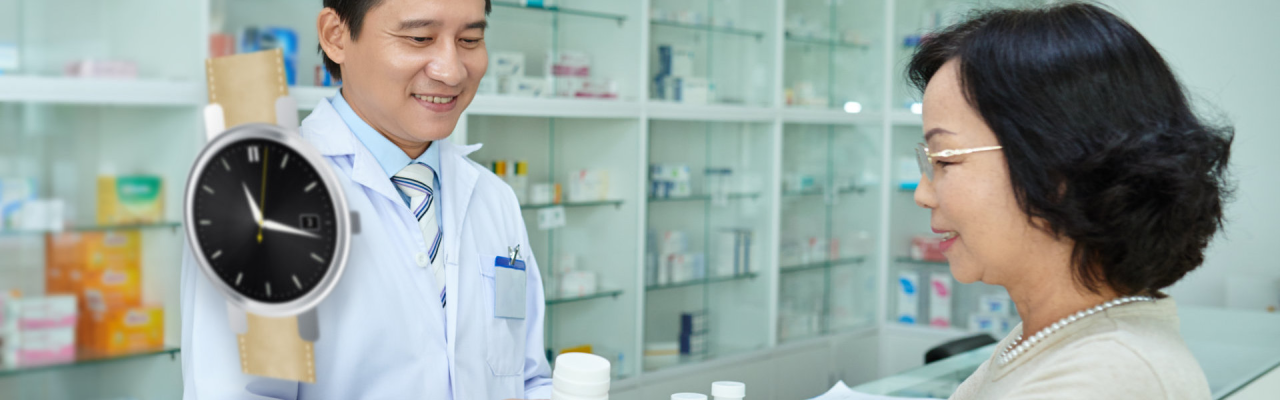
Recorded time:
{"hour": 11, "minute": 17, "second": 2}
